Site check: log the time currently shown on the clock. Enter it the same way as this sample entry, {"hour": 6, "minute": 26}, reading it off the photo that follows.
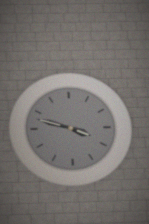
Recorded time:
{"hour": 3, "minute": 48}
